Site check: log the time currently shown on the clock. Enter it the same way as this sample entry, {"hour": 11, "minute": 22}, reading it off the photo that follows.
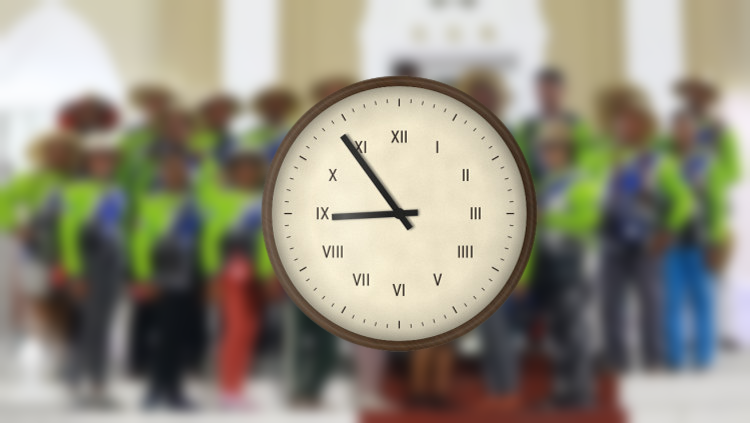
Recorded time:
{"hour": 8, "minute": 54}
